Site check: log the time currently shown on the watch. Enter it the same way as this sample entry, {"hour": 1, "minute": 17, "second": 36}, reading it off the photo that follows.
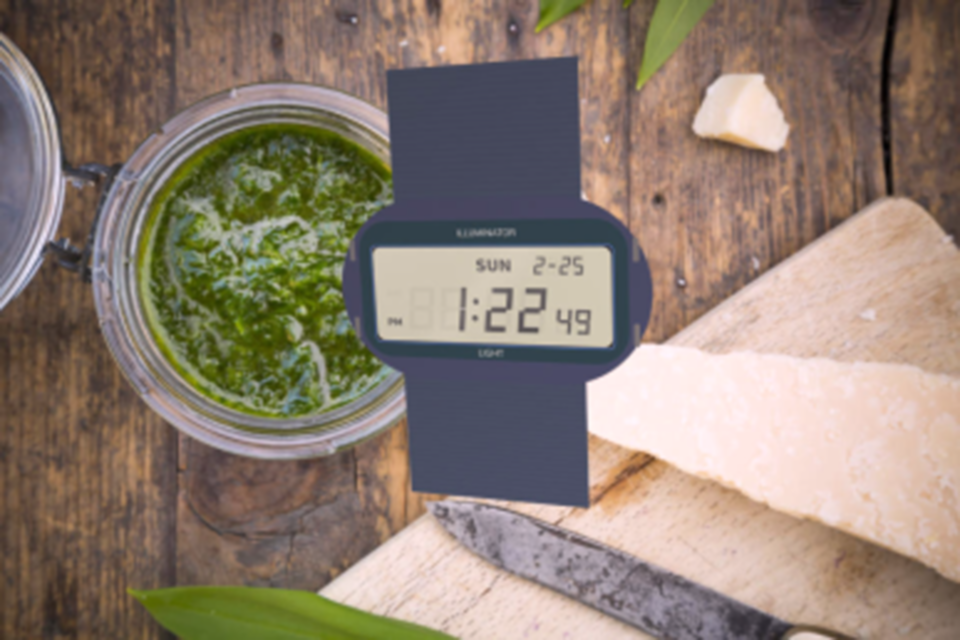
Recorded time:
{"hour": 1, "minute": 22, "second": 49}
